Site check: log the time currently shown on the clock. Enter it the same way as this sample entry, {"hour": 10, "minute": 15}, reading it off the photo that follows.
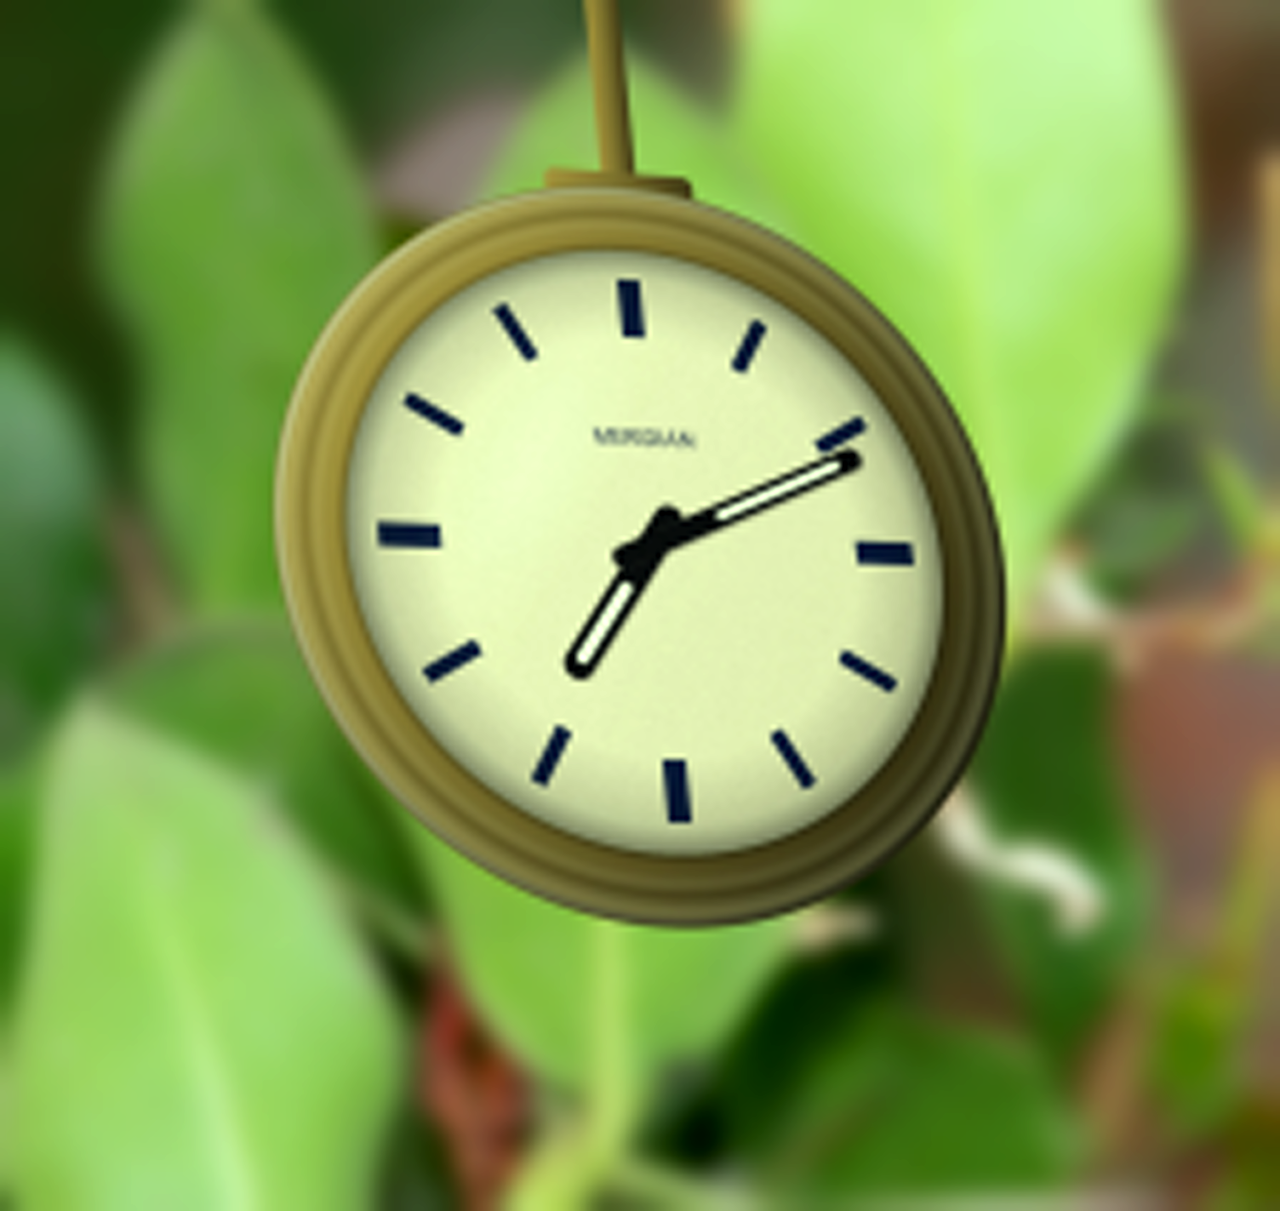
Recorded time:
{"hour": 7, "minute": 11}
